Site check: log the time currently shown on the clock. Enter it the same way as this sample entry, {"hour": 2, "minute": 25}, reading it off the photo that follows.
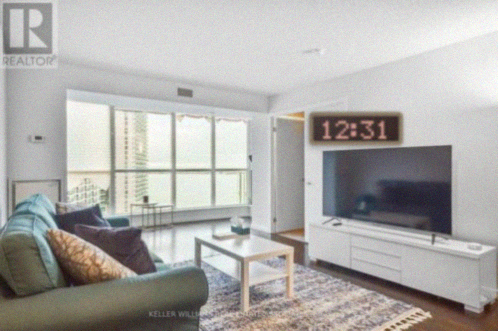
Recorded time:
{"hour": 12, "minute": 31}
